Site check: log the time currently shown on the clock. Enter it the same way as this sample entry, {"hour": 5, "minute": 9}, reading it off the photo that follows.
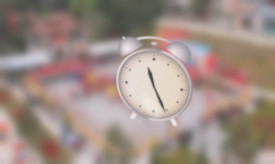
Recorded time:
{"hour": 11, "minute": 26}
